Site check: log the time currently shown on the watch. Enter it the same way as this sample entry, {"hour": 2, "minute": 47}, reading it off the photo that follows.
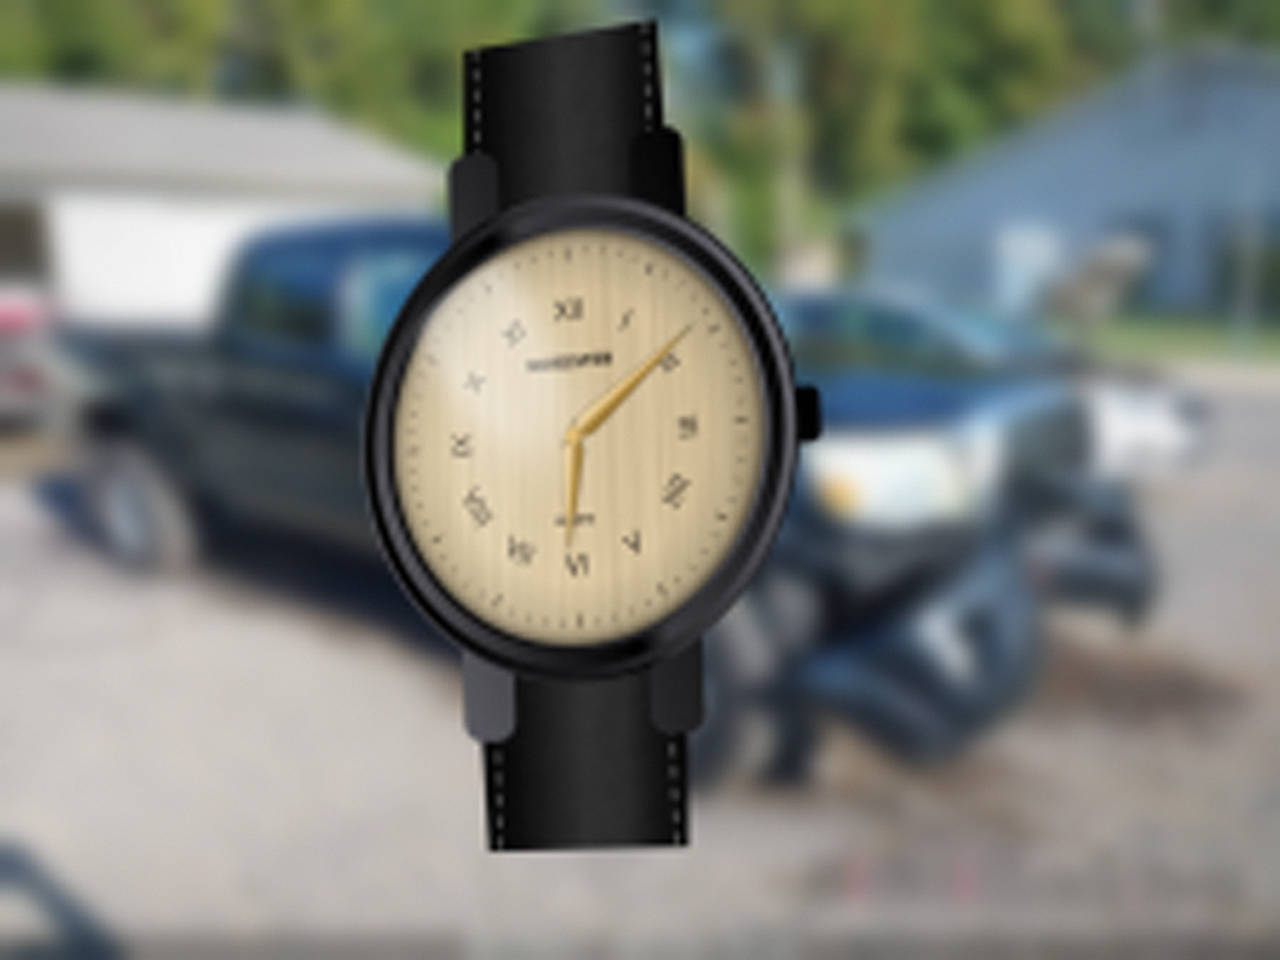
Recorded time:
{"hour": 6, "minute": 9}
